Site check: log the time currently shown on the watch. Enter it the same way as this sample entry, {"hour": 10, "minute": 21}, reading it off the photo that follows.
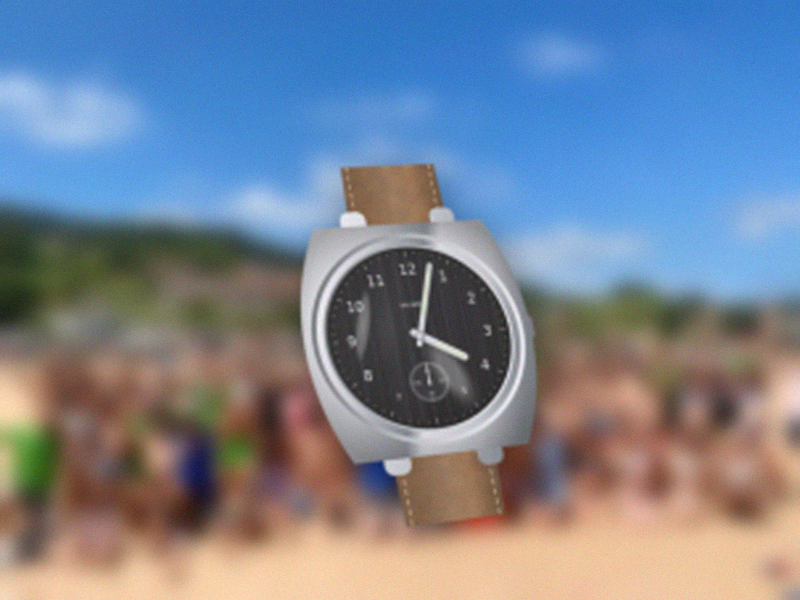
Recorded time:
{"hour": 4, "minute": 3}
